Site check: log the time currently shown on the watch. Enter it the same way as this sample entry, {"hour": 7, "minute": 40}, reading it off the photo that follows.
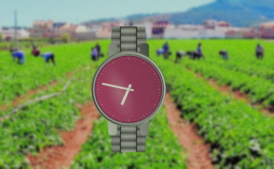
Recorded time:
{"hour": 6, "minute": 47}
